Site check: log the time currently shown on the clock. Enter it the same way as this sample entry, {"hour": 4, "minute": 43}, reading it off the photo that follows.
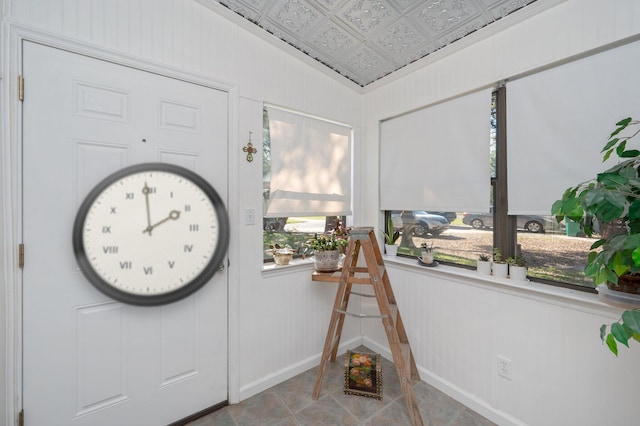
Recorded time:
{"hour": 1, "minute": 59}
